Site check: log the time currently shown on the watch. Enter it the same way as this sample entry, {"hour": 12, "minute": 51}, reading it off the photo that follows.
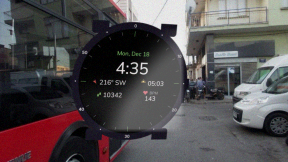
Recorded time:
{"hour": 4, "minute": 35}
